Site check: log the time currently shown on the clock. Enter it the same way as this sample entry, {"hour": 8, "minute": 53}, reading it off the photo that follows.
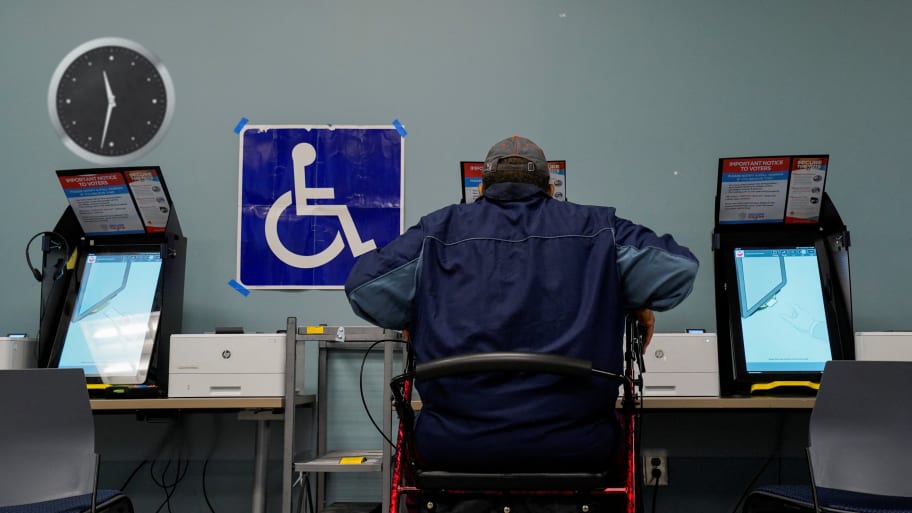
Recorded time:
{"hour": 11, "minute": 32}
